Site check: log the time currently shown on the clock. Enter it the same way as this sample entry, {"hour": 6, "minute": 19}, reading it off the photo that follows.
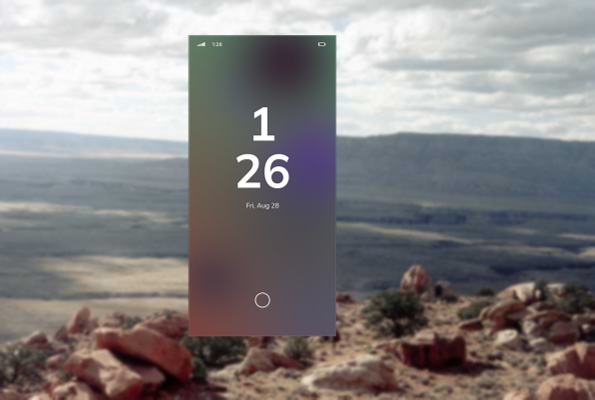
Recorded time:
{"hour": 1, "minute": 26}
